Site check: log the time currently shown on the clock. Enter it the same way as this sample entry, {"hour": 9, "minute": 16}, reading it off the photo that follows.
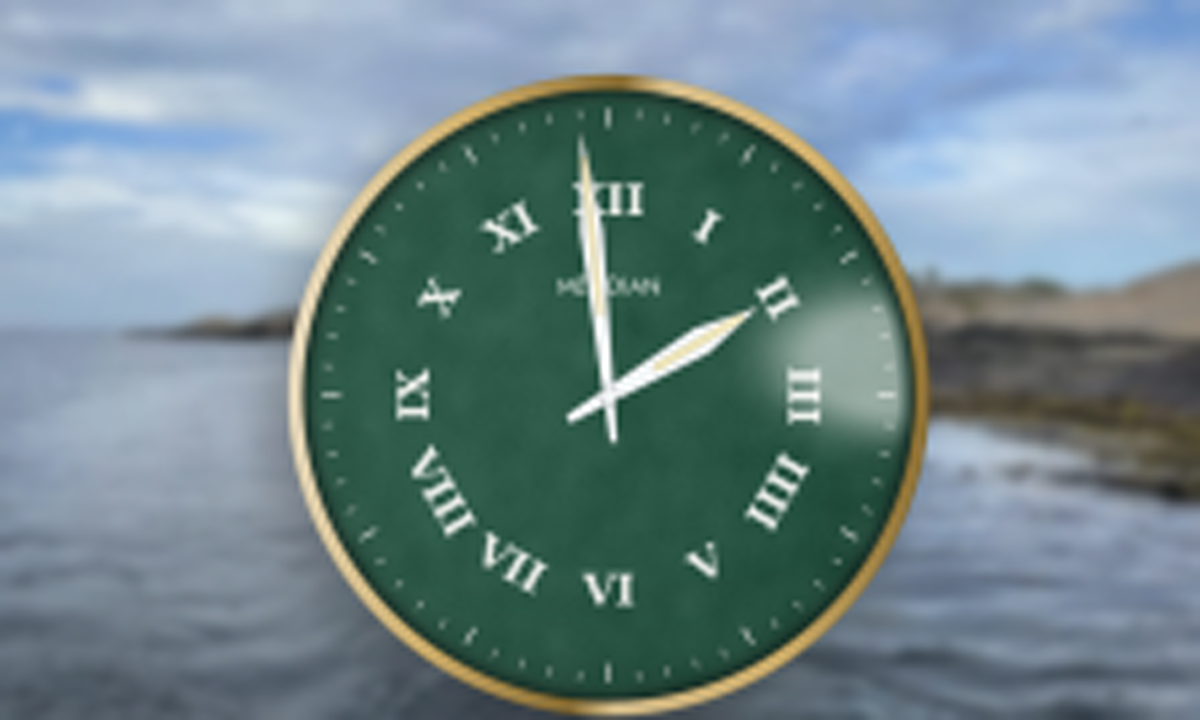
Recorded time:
{"hour": 1, "minute": 59}
